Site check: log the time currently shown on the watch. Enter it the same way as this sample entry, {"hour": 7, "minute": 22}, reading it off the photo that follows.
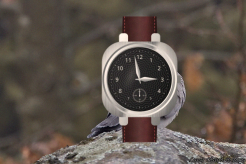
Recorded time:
{"hour": 2, "minute": 58}
